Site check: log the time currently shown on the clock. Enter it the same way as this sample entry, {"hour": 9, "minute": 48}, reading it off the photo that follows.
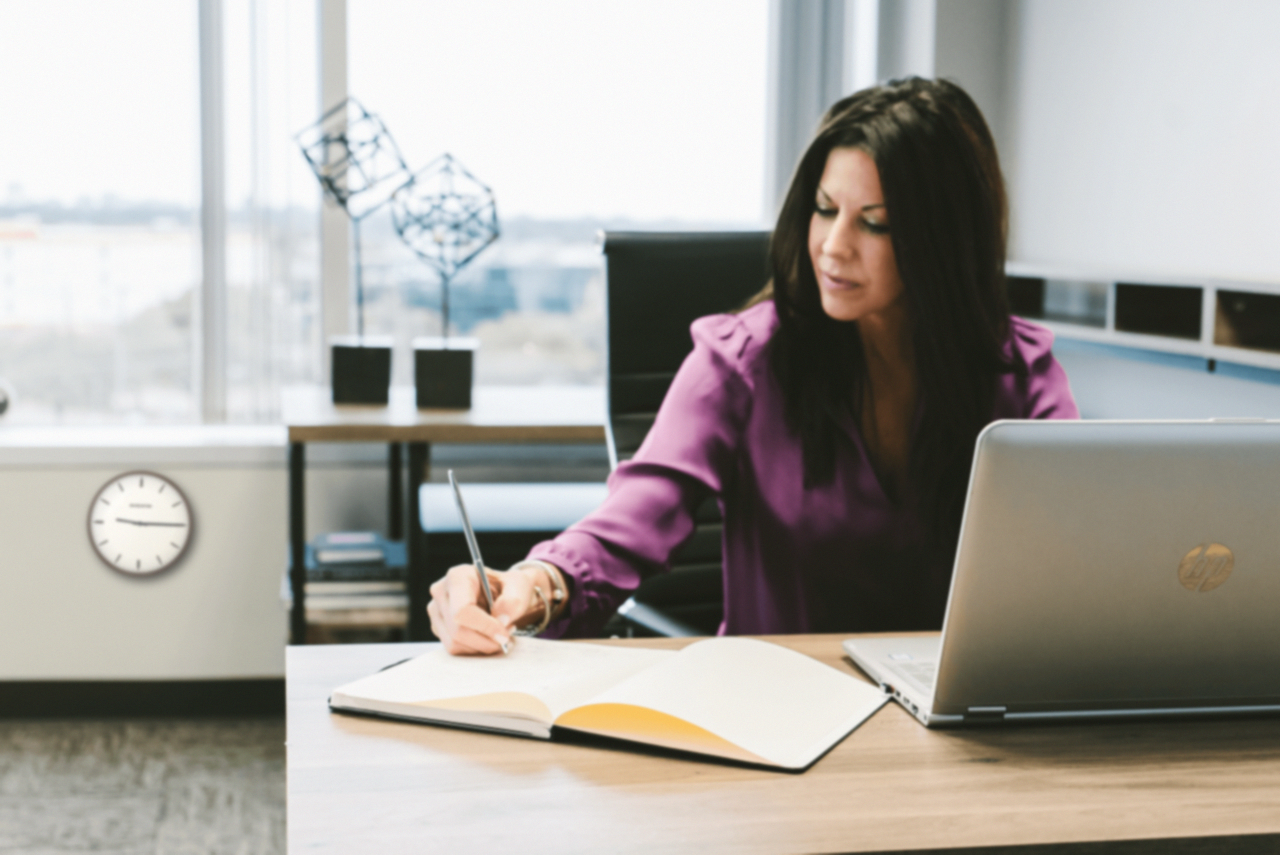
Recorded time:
{"hour": 9, "minute": 15}
